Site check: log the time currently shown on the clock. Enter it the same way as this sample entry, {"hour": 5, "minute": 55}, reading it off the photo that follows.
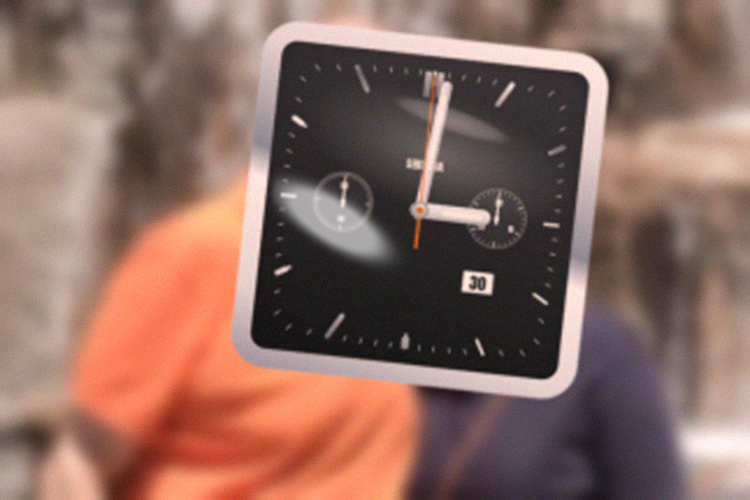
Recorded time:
{"hour": 3, "minute": 1}
